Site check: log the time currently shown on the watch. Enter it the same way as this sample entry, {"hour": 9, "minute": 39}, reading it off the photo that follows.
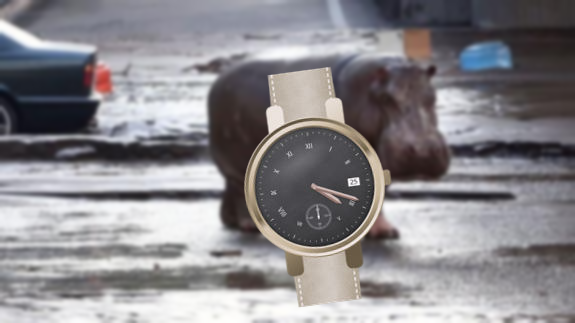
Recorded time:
{"hour": 4, "minute": 19}
